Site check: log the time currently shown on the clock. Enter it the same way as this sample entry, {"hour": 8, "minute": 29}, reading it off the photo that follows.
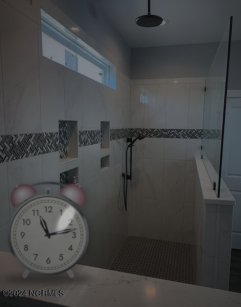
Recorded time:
{"hour": 11, "minute": 13}
